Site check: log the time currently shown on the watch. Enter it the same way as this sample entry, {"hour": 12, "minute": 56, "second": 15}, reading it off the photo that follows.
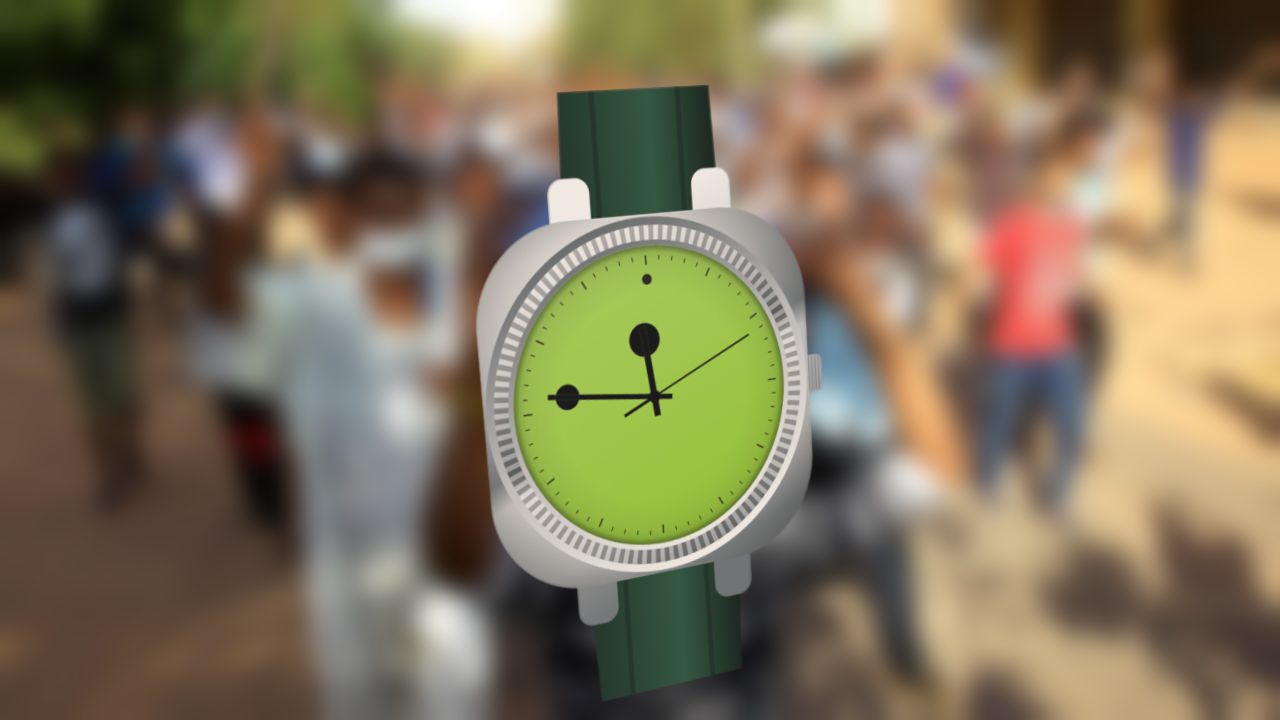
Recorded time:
{"hour": 11, "minute": 46, "second": 11}
